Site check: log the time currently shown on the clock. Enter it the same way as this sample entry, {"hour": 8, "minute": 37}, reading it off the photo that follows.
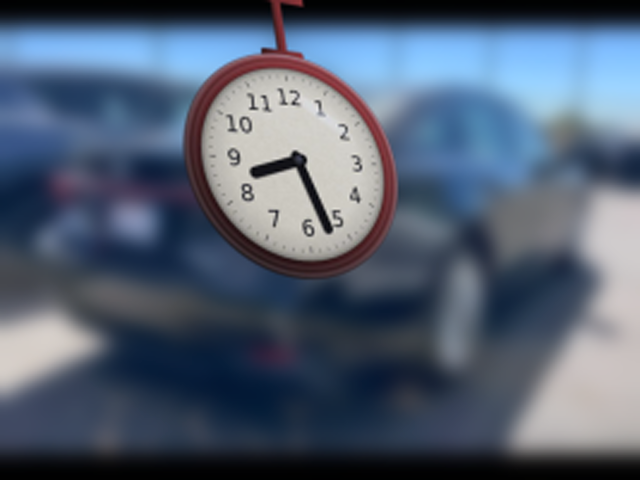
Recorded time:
{"hour": 8, "minute": 27}
